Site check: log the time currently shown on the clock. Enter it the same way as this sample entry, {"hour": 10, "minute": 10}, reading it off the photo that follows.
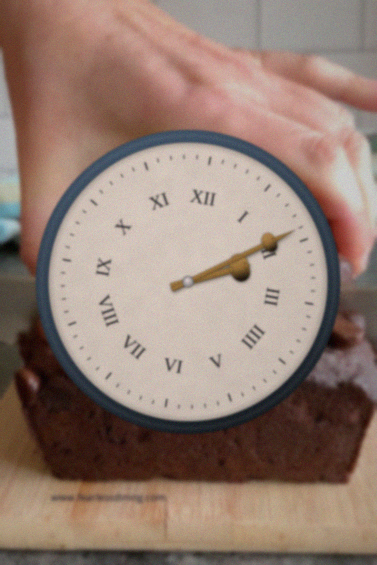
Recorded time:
{"hour": 2, "minute": 9}
